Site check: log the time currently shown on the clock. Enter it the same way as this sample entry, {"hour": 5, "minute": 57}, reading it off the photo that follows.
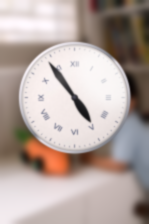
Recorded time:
{"hour": 4, "minute": 54}
